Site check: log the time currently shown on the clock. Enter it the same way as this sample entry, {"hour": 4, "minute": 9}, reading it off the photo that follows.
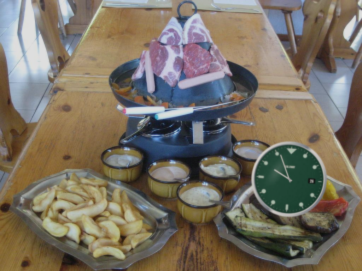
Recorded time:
{"hour": 9, "minute": 56}
